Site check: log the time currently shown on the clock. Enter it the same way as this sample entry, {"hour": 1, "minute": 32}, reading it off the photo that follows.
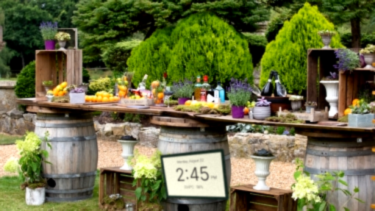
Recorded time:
{"hour": 2, "minute": 45}
